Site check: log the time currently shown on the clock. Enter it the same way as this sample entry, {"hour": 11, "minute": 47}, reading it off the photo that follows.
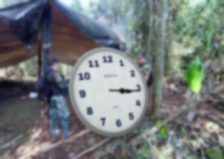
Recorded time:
{"hour": 3, "minute": 16}
